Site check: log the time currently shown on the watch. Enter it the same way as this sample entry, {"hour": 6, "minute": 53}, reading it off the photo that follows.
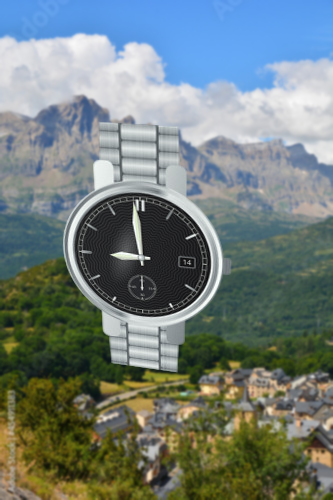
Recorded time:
{"hour": 8, "minute": 59}
